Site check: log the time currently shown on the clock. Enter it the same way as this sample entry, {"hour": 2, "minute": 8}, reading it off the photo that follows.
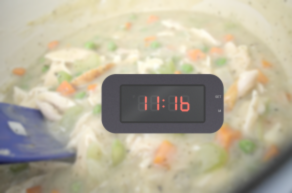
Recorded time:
{"hour": 11, "minute": 16}
